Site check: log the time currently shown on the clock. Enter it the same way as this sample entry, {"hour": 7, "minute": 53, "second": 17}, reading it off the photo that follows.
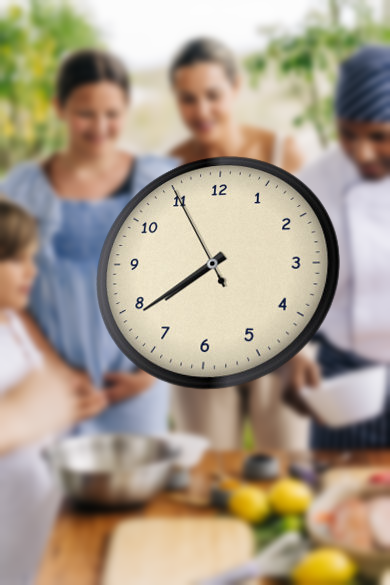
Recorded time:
{"hour": 7, "minute": 38, "second": 55}
